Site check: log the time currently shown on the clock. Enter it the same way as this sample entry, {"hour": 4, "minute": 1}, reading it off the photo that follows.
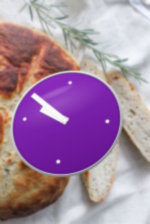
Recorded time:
{"hour": 9, "minute": 51}
